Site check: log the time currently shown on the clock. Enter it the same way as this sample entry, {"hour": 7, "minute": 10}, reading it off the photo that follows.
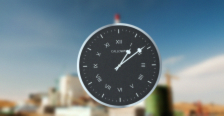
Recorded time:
{"hour": 1, "minute": 9}
